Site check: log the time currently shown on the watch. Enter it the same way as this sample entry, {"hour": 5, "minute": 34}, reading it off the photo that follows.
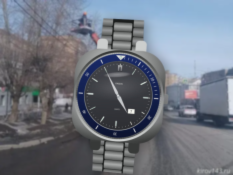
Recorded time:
{"hour": 4, "minute": 55}
